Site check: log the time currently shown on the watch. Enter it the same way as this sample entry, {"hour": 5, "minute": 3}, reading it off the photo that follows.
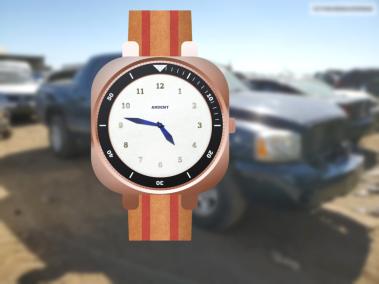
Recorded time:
{"hour": 4, "minute": 47}
